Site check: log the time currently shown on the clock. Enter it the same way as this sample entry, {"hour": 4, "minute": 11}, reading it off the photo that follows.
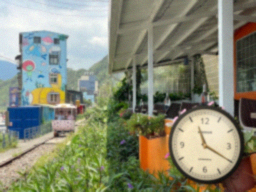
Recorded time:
{"hour": 11, "minute": 20}
